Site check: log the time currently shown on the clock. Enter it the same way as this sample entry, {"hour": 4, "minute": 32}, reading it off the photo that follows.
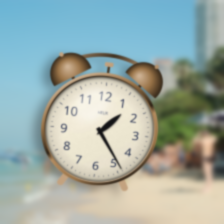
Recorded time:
{"hour": 1, "minute": 24}
